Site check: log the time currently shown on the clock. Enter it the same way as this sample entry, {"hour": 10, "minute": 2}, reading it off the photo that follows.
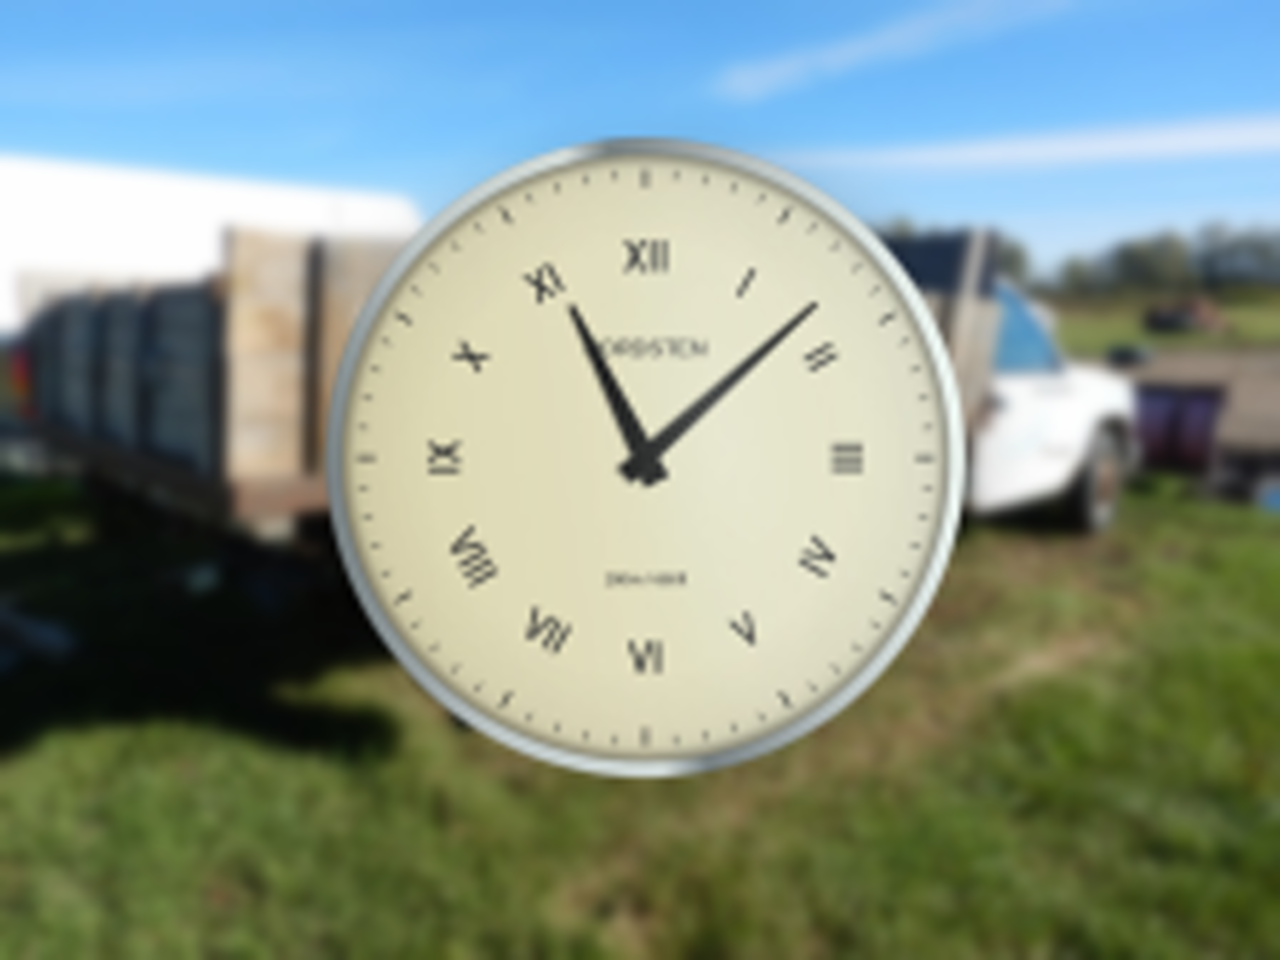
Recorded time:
{"hour": 11, "minute": 8}
